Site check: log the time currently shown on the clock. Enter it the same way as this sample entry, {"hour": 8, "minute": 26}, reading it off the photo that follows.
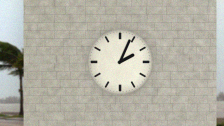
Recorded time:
{"hour": 2, "minute": 4}
